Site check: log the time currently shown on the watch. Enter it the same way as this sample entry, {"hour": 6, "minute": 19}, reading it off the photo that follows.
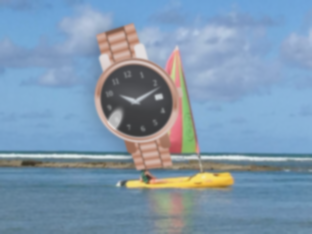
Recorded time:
{"hour": 10, "minute": 12}
